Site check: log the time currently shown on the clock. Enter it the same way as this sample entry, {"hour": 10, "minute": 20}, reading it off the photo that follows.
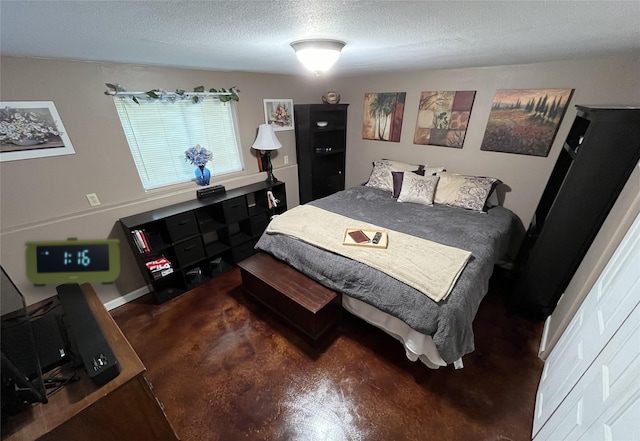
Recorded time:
{"hour": 1, "minute": 16}
